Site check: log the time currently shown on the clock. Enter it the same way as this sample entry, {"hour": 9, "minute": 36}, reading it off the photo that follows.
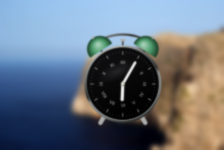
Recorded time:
{"hour": 6, "minute": 5}
